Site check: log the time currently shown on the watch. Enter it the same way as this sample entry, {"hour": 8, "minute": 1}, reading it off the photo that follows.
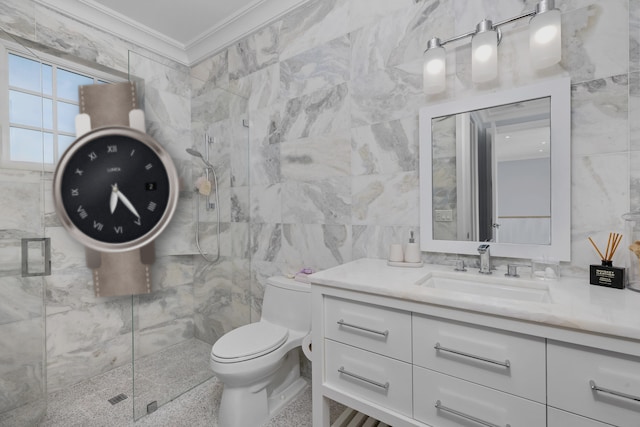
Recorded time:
{"hour": 6, "minute": 24}
